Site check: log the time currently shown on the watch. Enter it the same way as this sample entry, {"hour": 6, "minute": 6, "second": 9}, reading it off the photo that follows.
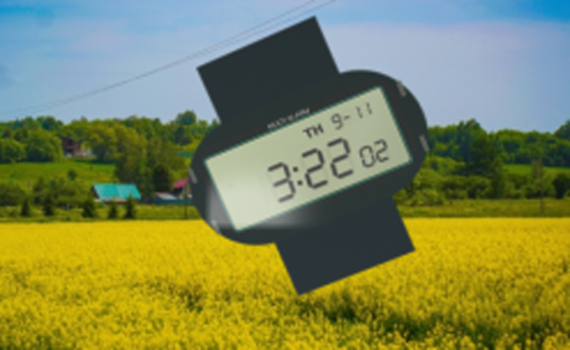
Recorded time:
{"hour": 3, "minute": 22, "second": 2}
